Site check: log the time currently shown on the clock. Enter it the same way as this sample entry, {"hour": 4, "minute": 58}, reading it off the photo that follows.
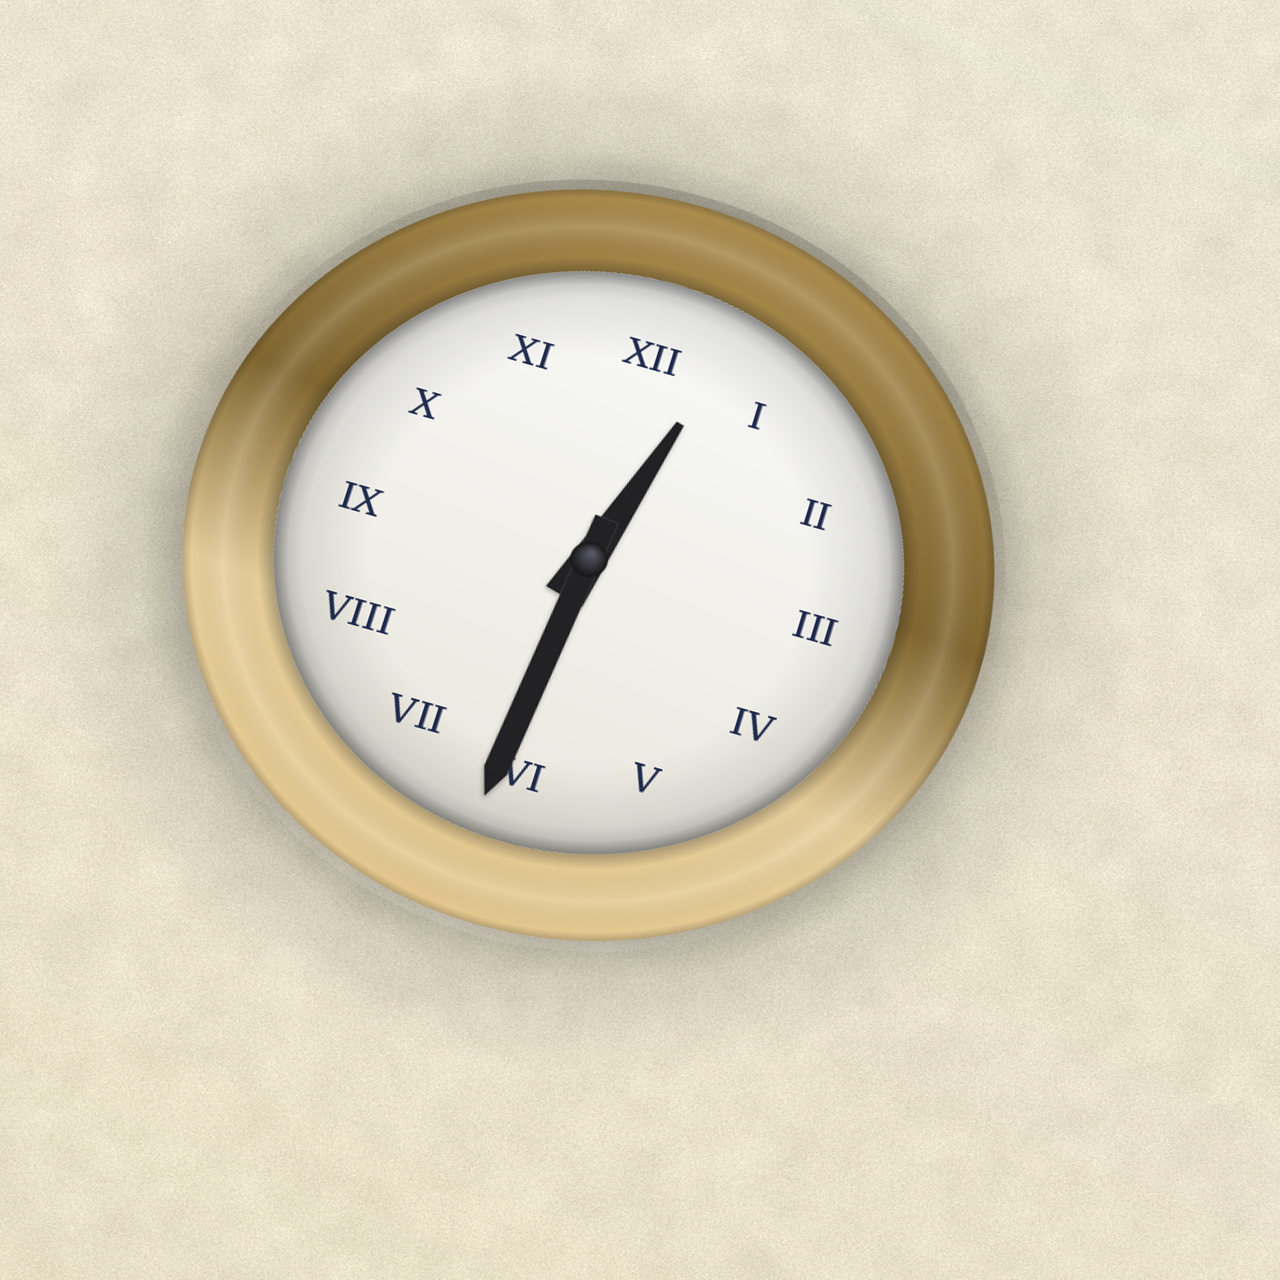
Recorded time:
{"hour": 12, "minute": 31}
